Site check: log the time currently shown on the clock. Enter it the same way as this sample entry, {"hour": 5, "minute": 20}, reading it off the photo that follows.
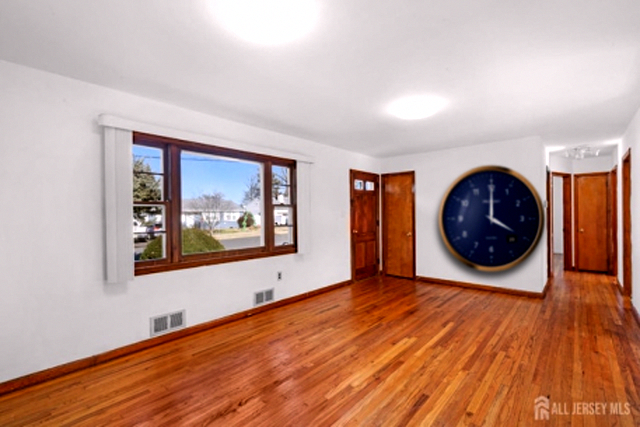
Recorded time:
{"hour": 4, "minute": 0}
